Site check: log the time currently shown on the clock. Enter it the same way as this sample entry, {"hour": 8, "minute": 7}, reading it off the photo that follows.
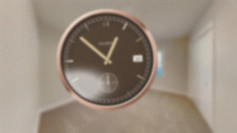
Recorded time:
{"hour": 12, "minute": 52}
